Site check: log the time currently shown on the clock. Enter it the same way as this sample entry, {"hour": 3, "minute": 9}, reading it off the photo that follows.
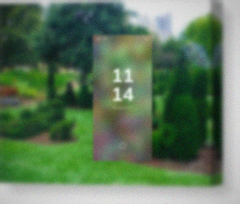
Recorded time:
{"hour": 11, "minute": 14}
